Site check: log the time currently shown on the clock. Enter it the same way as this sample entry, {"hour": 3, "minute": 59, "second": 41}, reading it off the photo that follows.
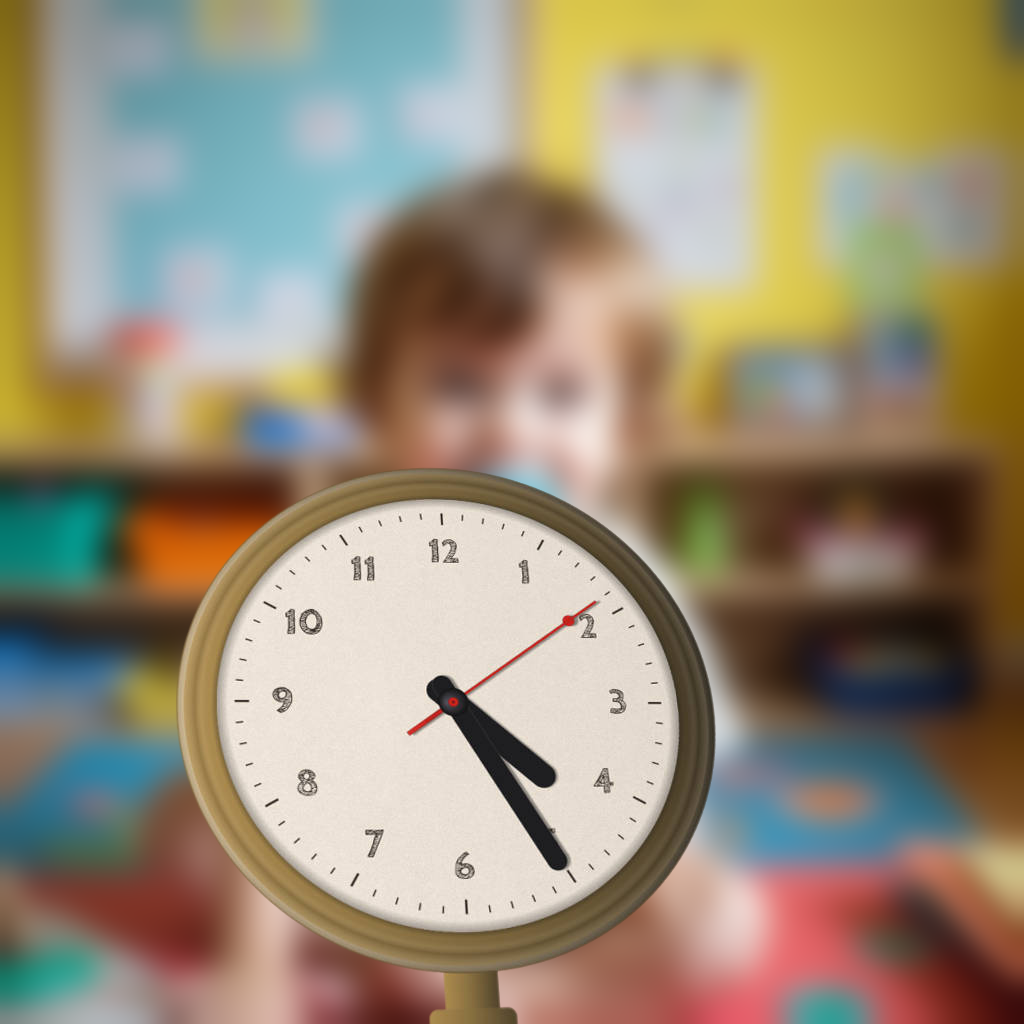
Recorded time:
{"hour": 4, "minute": 25, "second": 9}
